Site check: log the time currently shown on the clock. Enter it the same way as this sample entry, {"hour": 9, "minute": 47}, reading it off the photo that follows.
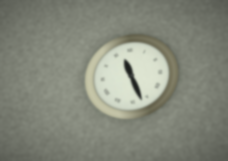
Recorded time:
{"hour": 11, "minute": 27}
